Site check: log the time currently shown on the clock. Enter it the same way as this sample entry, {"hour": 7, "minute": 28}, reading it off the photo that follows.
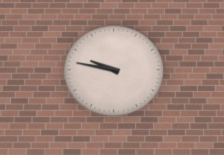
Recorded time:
{"hour": 9, "minute": 47}
